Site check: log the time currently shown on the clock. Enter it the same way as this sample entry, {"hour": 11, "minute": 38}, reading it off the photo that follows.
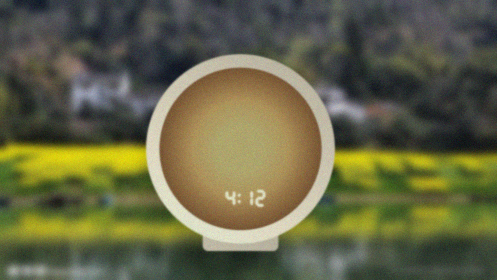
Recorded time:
{"hour": 4, "minute": 12}
